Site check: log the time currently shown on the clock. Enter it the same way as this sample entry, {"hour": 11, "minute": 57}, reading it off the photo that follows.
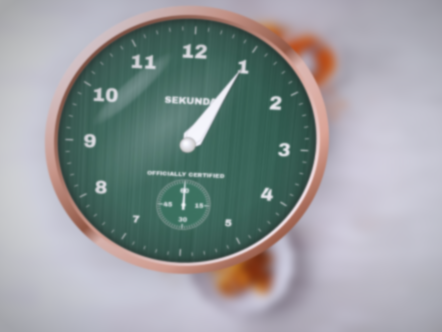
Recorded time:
{"hour": 1, "minute": 5}
